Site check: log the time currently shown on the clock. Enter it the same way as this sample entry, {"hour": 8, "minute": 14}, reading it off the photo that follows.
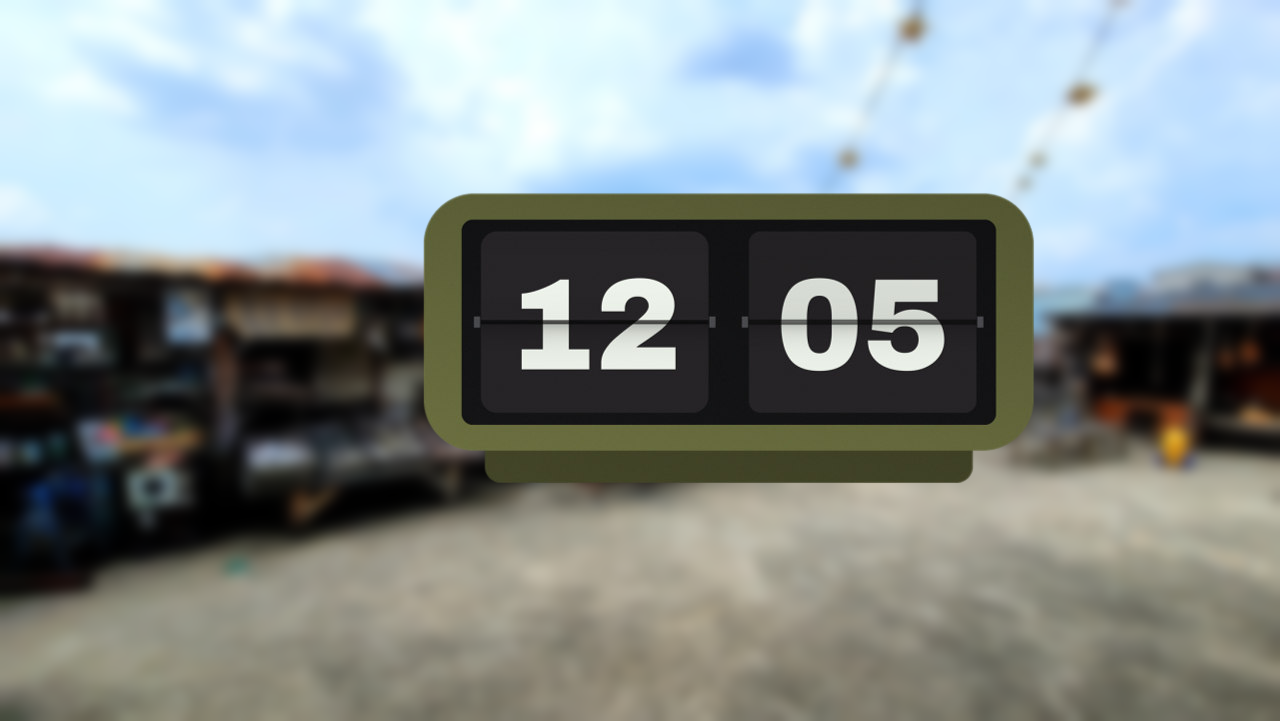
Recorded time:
{"hour": 12, "minute": 5}
